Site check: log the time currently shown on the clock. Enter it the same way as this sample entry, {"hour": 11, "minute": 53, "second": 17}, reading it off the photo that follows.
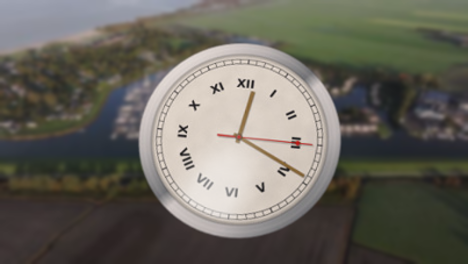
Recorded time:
{"hour": 12, "minute": 19, "second": 15}
